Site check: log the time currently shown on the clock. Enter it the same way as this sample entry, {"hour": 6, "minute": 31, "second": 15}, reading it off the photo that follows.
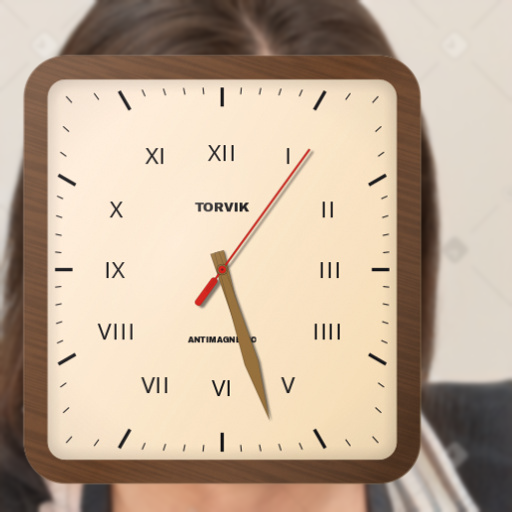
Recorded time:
{"hour": 5, "minute": 27, "second": 6}
